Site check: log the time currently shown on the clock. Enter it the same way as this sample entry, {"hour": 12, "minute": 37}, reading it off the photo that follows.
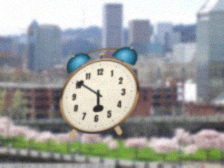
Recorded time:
{"hour": 5, "minute": 51}
